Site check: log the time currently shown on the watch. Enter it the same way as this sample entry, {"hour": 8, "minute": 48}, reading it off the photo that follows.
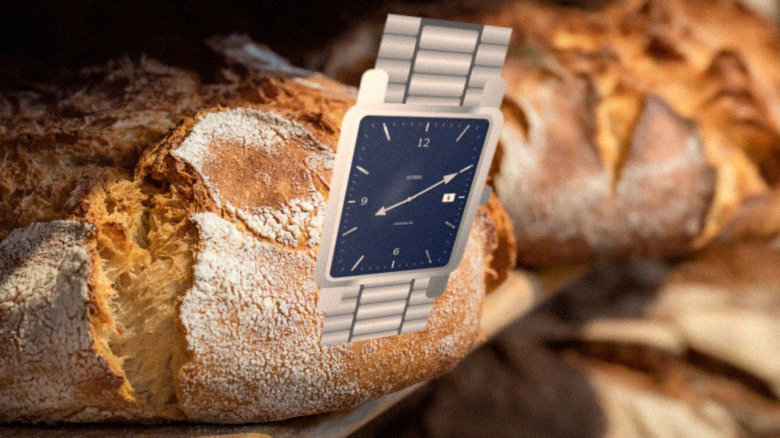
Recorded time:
{"hour": 8, "minute": 10}
